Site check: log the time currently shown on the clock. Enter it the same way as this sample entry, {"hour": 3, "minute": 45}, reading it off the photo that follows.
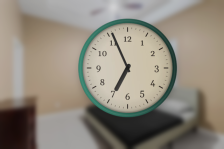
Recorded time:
{"hour": 6, "minute": 56}
